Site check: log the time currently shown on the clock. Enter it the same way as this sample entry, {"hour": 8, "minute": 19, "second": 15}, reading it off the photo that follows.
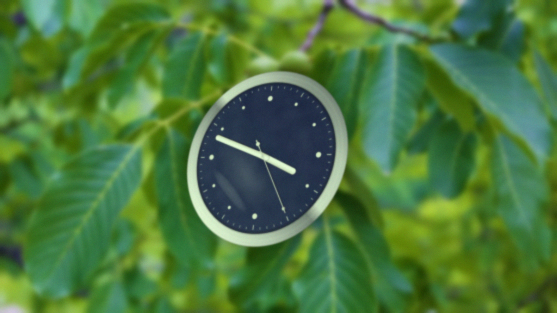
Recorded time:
{"hour": 3, "minute": 48, "second": 25}
